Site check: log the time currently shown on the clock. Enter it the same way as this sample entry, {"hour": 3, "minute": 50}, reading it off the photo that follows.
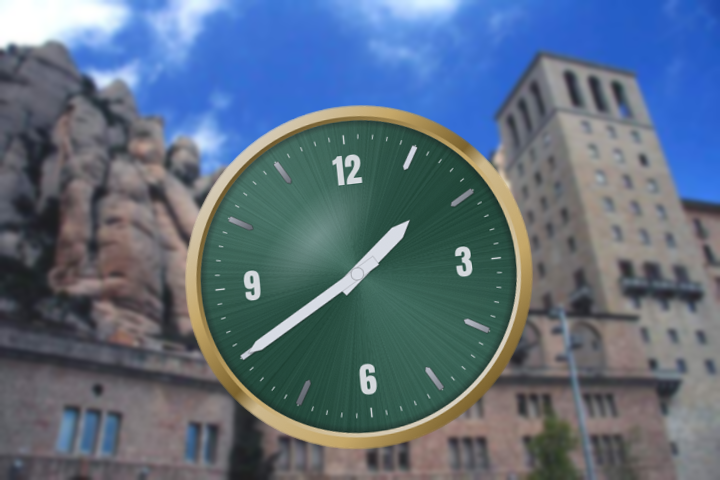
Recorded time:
{"hour": 1, "minute": 40}
